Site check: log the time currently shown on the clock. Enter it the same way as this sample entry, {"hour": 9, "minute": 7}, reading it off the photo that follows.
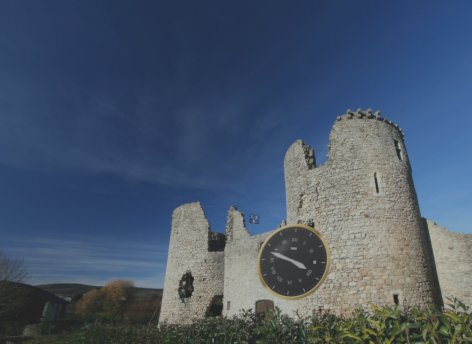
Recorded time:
{"hour": 3, "minute": 48}
